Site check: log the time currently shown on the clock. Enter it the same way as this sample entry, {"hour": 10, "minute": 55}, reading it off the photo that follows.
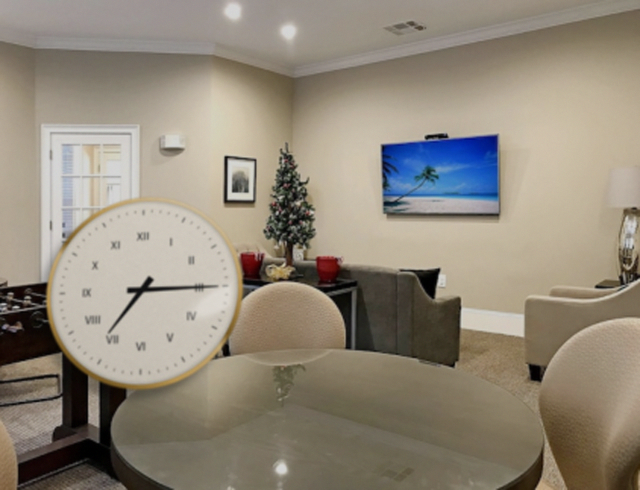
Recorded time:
{"hour": 7, "minute": 15}
